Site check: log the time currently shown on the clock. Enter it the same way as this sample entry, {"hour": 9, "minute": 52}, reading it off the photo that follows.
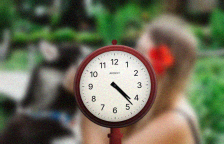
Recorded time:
{"hour": 4, "minute": 23}
